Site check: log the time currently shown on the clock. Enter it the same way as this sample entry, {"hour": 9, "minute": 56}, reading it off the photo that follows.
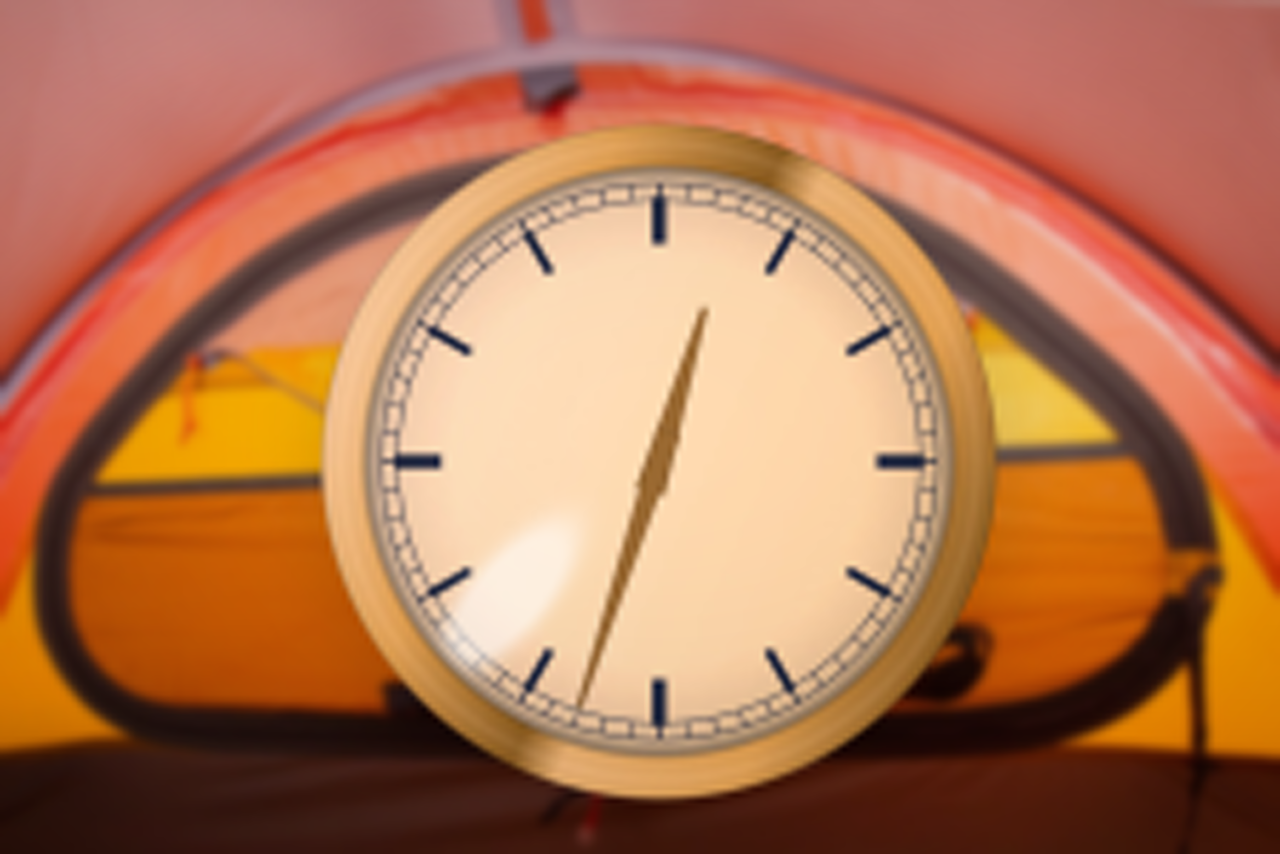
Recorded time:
{"hour": 12, "minute": 33}
